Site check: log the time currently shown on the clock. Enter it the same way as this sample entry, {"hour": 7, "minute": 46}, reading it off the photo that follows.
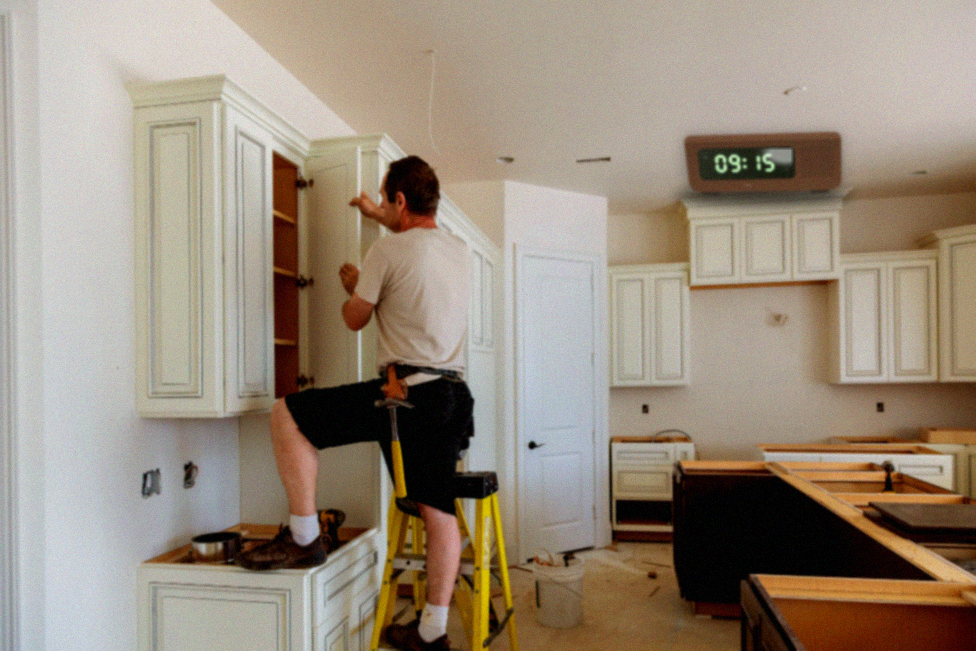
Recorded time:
{"hour": 9, "minute": 15}
